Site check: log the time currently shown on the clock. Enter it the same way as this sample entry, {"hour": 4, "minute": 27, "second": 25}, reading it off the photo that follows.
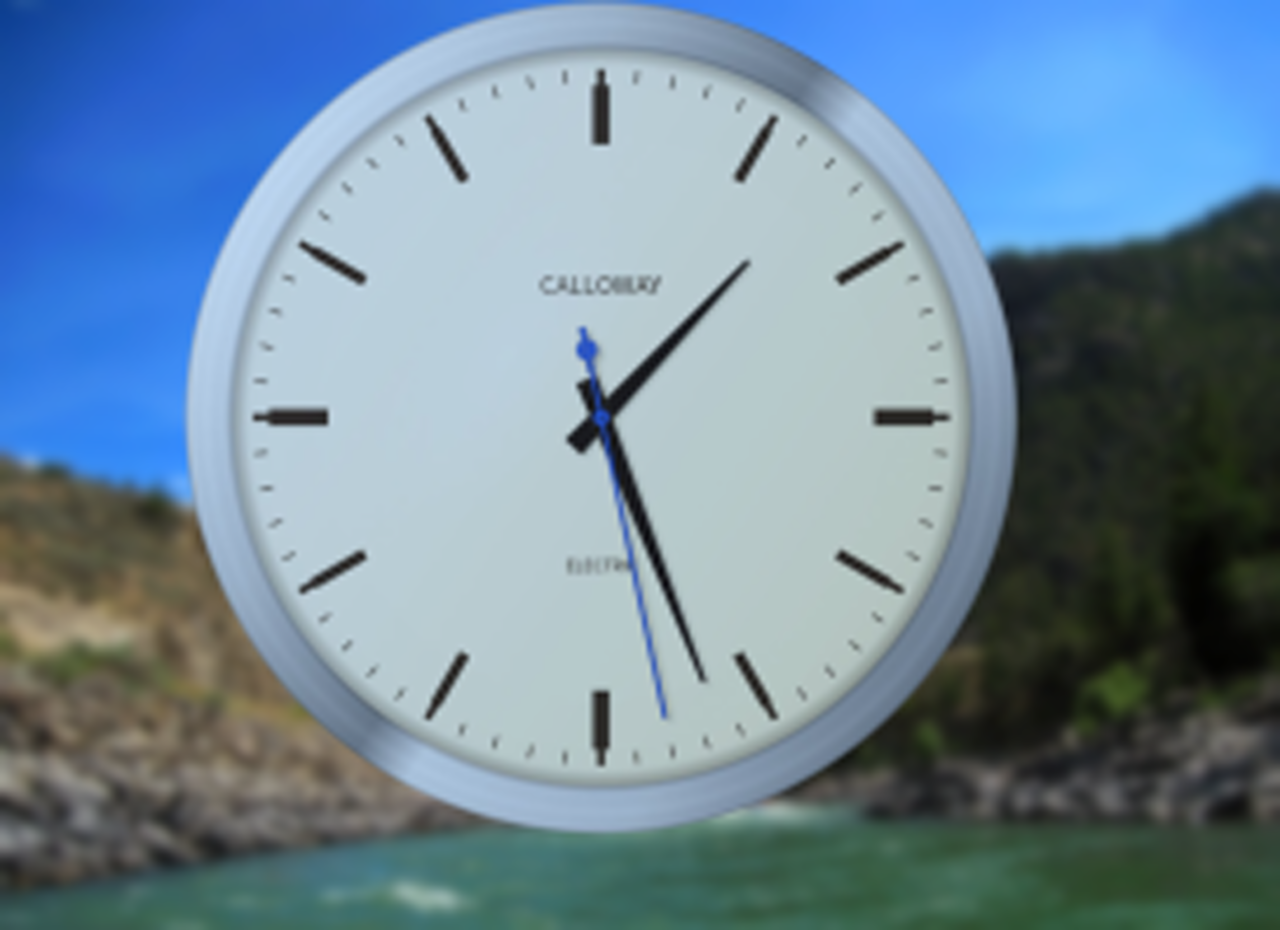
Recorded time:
{"hour": 1, "minute": 26, "second": 28}
